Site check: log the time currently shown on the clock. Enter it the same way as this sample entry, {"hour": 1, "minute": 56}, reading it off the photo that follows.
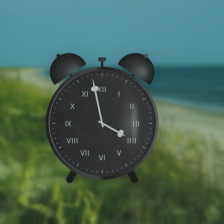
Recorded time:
{"hour": 3, "minute": 58}
